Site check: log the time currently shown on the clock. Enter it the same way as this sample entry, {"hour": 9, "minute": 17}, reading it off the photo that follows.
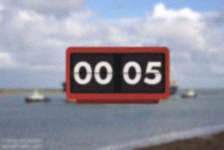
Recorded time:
{"hour": 0, "minute": 5}
